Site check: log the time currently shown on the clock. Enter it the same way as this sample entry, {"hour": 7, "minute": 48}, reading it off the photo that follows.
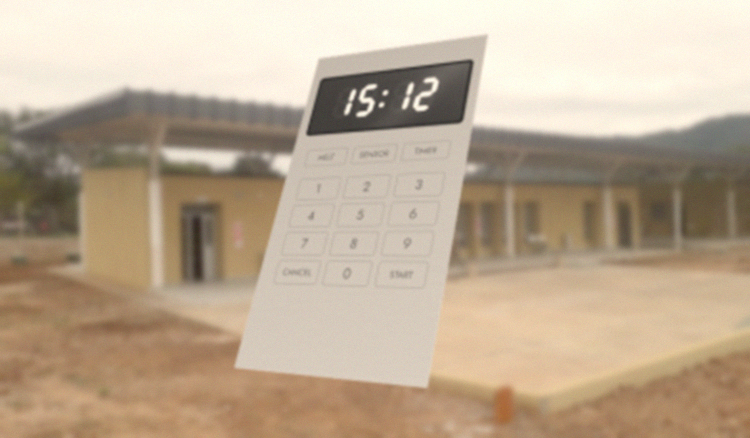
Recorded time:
{"hour": 15, "minute": 12}
